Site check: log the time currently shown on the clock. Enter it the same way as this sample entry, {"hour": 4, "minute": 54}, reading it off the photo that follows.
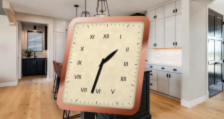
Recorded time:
{"hour": 1, "minute": 32}
